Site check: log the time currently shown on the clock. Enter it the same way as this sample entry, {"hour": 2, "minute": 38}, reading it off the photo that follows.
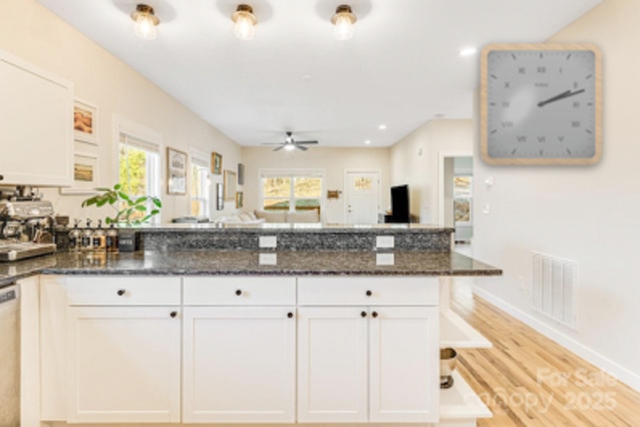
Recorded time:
{"hour": 2, "minute": 12}
